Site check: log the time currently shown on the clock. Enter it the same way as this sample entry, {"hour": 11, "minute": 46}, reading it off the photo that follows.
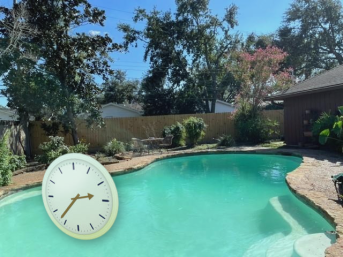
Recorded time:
{"hour": 2, "minute": 37}
